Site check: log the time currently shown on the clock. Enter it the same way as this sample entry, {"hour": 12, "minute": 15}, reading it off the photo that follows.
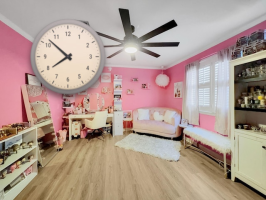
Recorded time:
{"hour": 7, "minute": 52}
